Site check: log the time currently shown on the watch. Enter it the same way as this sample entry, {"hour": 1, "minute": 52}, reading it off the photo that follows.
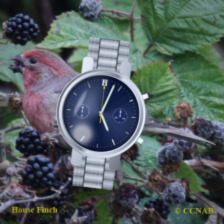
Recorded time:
{"hour": 5, "minute": 3}
